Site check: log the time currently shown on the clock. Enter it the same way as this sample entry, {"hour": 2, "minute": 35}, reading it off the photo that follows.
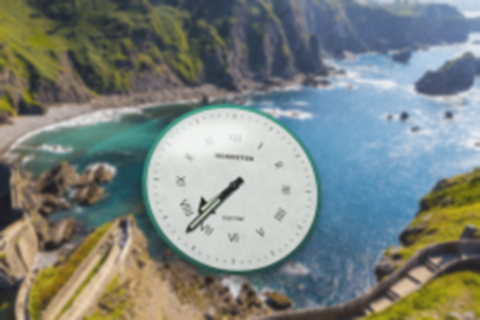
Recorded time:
{"hour": 7, "minute": 37}
